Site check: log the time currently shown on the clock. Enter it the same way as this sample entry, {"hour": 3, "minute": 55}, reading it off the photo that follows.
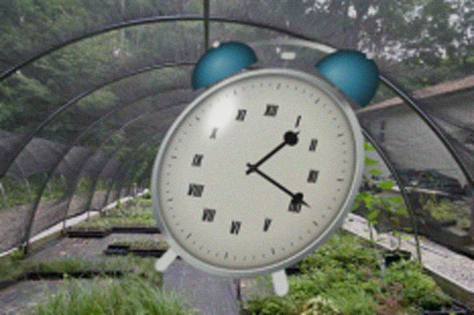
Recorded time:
{"hour": 1, "minute": 19}
